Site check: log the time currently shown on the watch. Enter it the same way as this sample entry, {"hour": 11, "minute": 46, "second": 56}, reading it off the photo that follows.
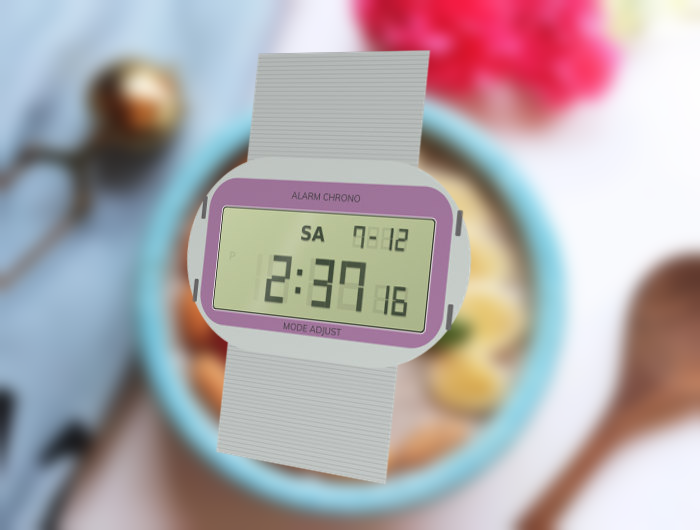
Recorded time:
{"hour": 2, "minute": 37, "second": 16}
